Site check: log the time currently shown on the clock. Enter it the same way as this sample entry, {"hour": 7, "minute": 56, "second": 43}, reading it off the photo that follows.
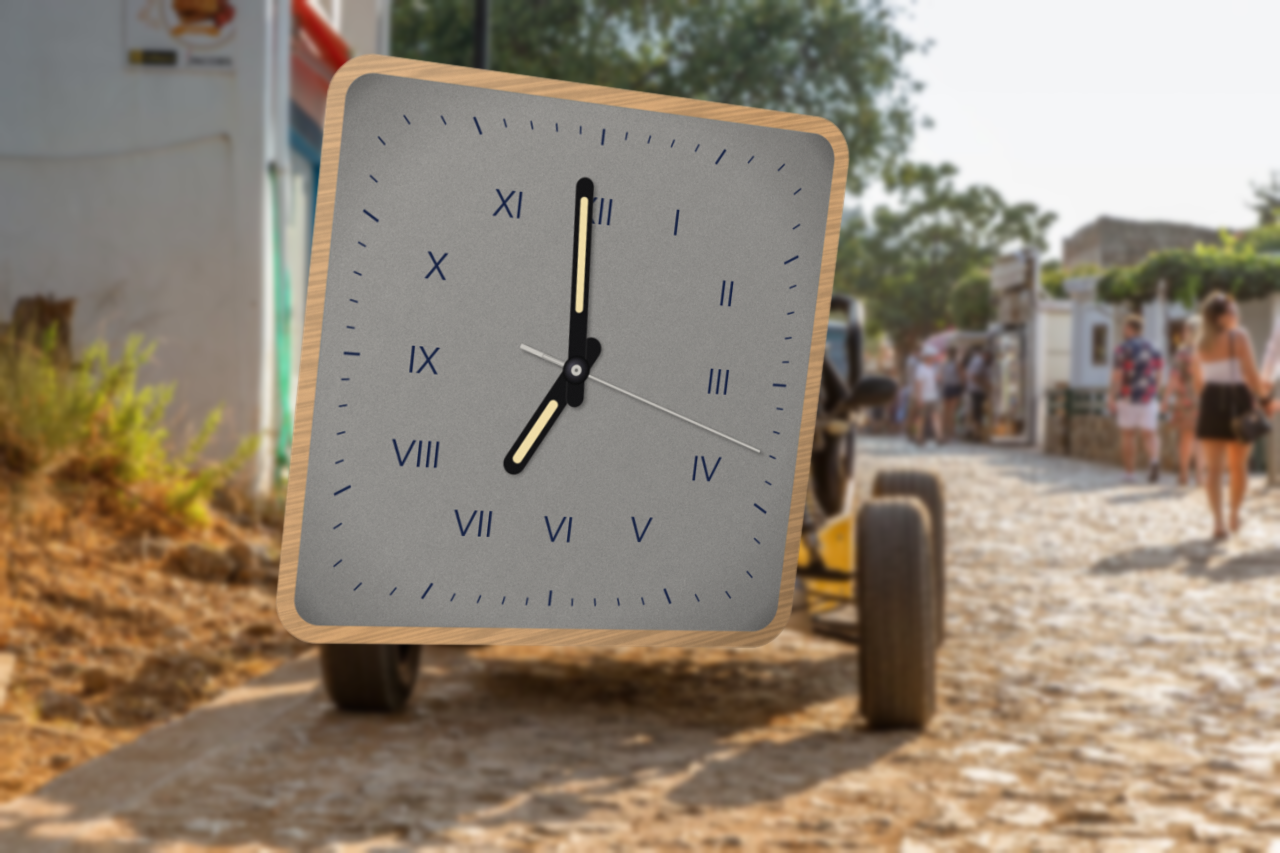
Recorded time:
{"hour": 6, "minute": 59, "second": 18}
